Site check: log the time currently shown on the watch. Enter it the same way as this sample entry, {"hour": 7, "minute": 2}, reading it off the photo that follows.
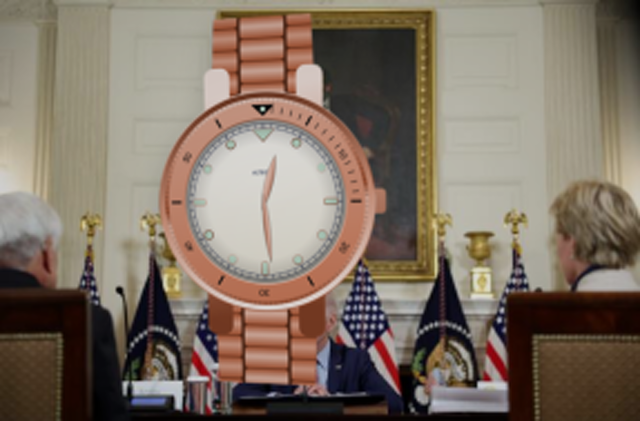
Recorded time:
{"hour": 12, "minute": 29}
